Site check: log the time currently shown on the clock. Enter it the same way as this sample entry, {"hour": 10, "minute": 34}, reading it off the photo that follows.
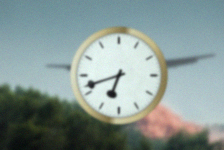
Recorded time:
{"hour": 6, "minute": 42}
